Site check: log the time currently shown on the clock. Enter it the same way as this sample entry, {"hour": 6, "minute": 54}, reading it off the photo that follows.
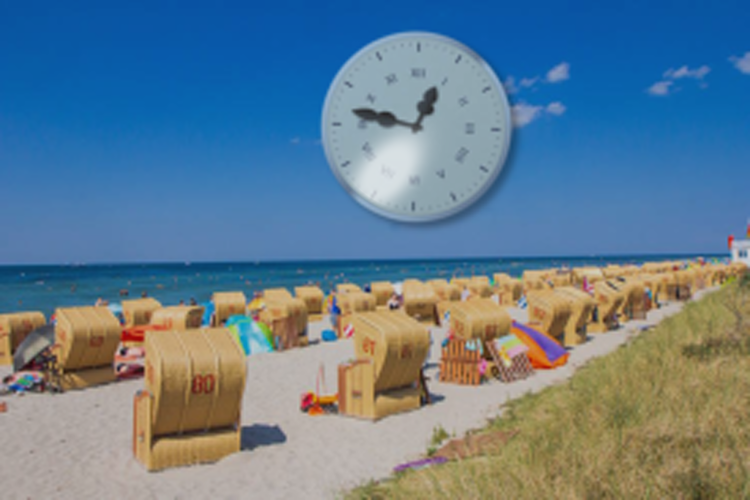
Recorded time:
{"hour": 12, "minute": 47}
